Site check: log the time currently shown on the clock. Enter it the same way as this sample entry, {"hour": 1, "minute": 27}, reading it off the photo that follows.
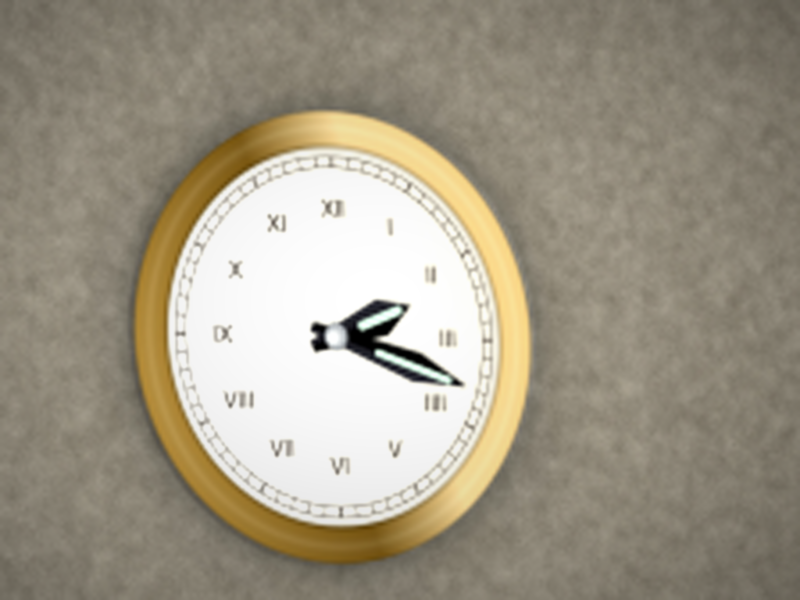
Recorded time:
{"hour": 2, "minute": 18}
